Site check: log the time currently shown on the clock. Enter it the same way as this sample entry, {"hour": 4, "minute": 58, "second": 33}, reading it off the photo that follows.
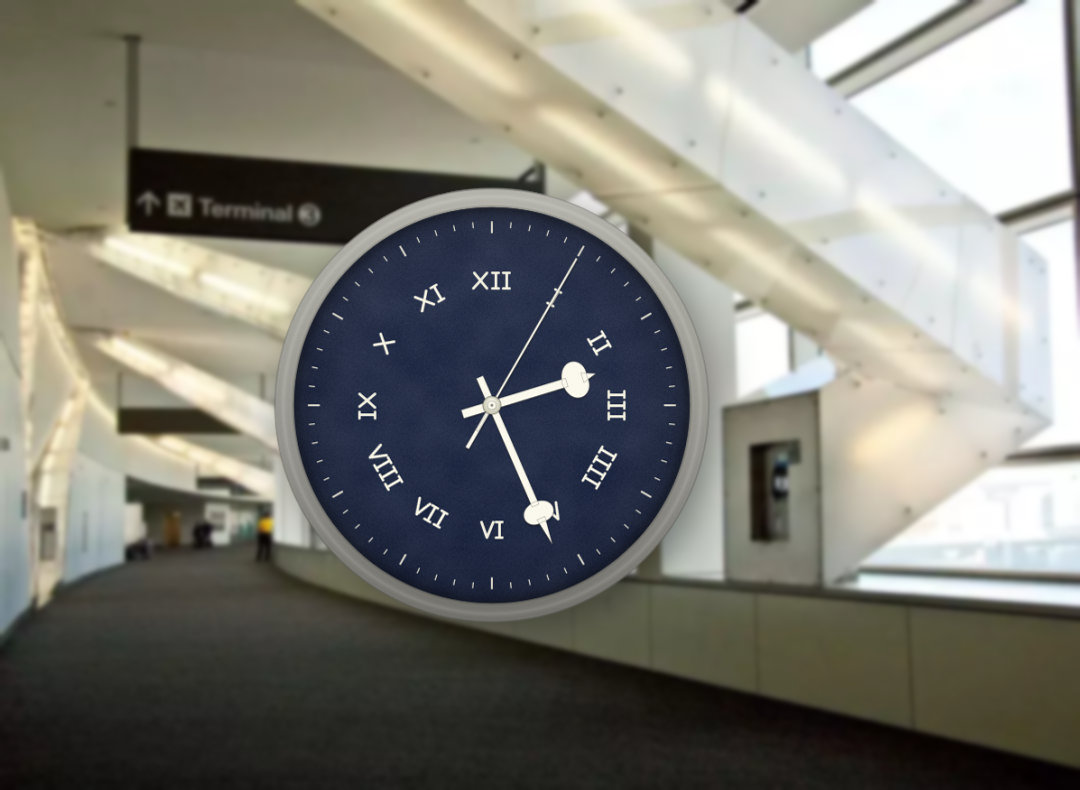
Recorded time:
{"hour": 2, "minute": 26, "second": 5}
